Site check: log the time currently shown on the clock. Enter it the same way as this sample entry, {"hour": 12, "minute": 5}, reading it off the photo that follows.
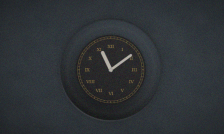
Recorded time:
{"hour": 11, "minute": 9}
